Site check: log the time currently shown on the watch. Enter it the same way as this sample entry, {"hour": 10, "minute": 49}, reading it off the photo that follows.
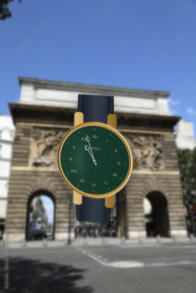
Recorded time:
{"hour": 10, "minute": 57}
